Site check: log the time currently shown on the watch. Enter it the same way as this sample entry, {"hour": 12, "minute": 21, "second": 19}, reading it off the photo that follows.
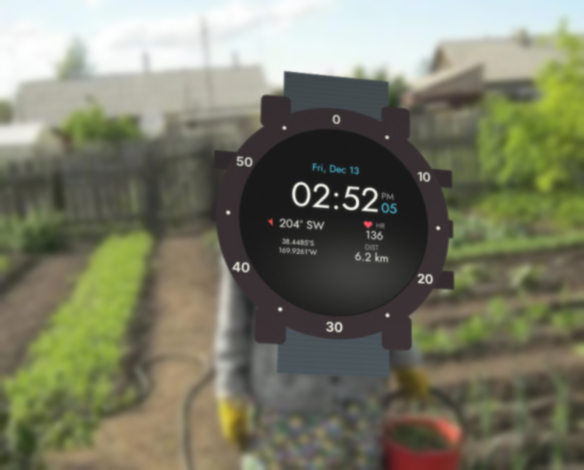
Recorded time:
{"hour": 2, "minute": 52, "second": 5}
